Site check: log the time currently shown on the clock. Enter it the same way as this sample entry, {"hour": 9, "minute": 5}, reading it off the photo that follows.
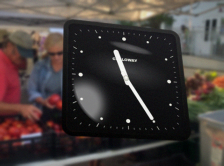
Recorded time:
{"hour": 11, "minute": 25}
